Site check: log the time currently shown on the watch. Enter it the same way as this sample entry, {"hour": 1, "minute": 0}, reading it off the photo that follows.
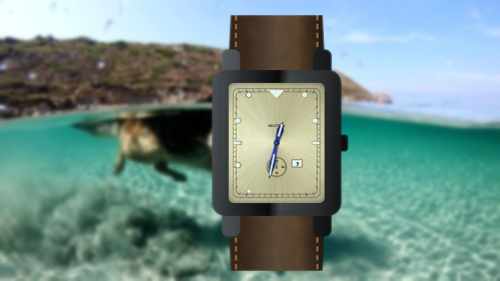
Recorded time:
{"hour": 12, "minute": 32}
